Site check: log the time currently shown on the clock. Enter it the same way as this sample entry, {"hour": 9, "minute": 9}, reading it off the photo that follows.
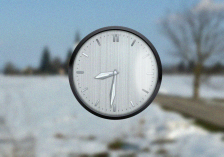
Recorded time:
{"hour": 8, "minute": 31}
